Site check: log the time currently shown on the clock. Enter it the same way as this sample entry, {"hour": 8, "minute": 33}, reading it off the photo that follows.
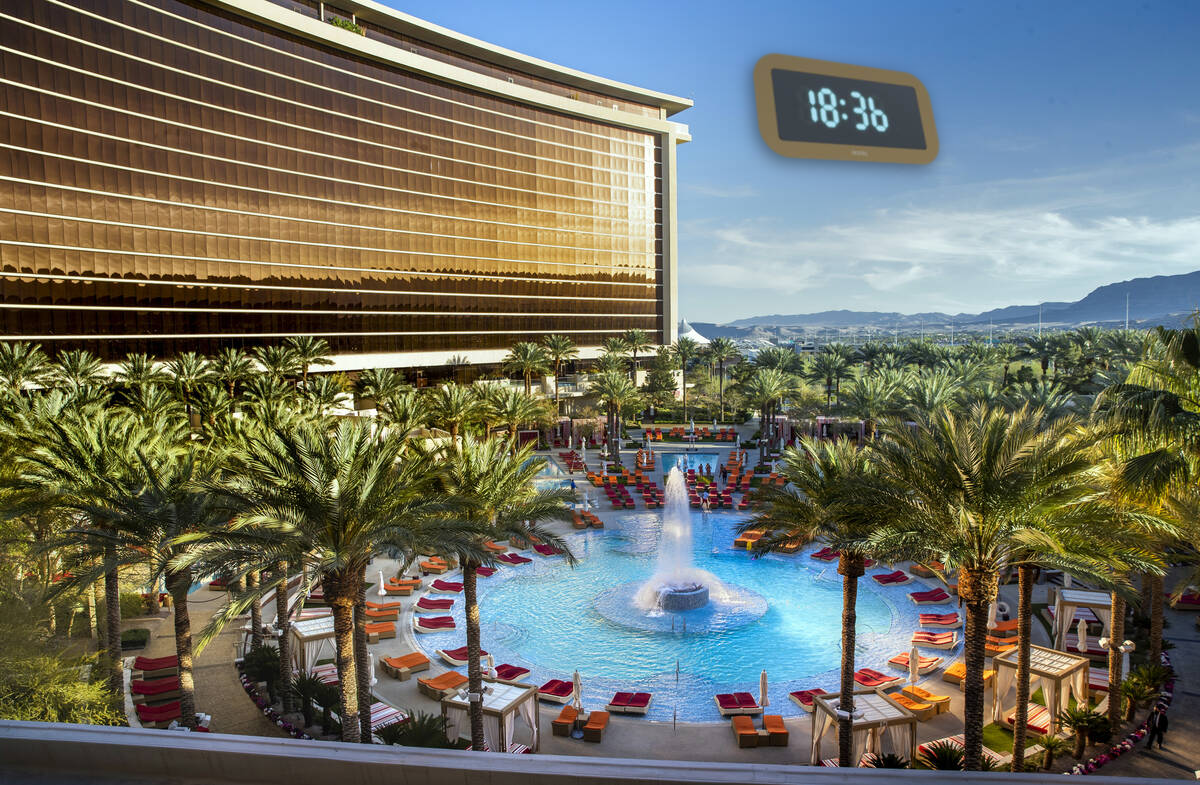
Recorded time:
{"hour": 18, "minute": 36}
